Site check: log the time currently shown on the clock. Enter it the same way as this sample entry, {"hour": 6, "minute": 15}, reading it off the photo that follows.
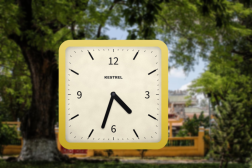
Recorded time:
{"hour": 4, "minute": 33}
